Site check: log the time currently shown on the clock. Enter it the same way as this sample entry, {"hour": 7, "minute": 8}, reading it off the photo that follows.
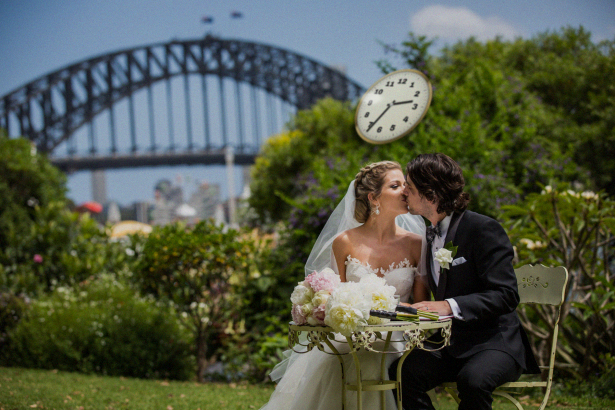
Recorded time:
{"hour": 2, "minute": 34}
